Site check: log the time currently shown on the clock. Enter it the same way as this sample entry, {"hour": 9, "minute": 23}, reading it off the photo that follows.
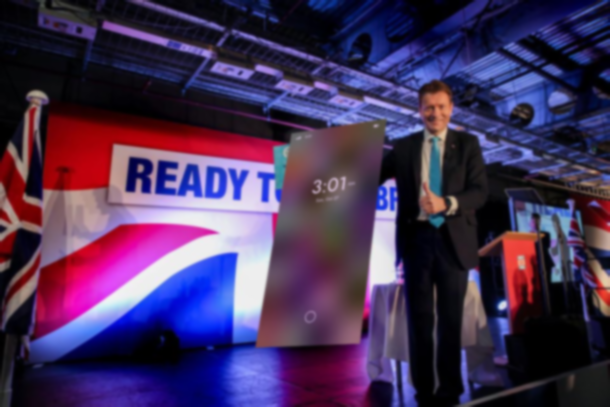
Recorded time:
{"hour": 3, "minute": 1}
